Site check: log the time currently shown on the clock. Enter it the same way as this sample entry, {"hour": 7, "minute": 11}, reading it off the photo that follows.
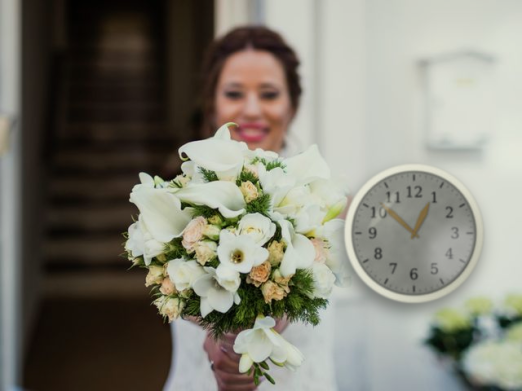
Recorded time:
{"hour": 12, "minute": 52}
